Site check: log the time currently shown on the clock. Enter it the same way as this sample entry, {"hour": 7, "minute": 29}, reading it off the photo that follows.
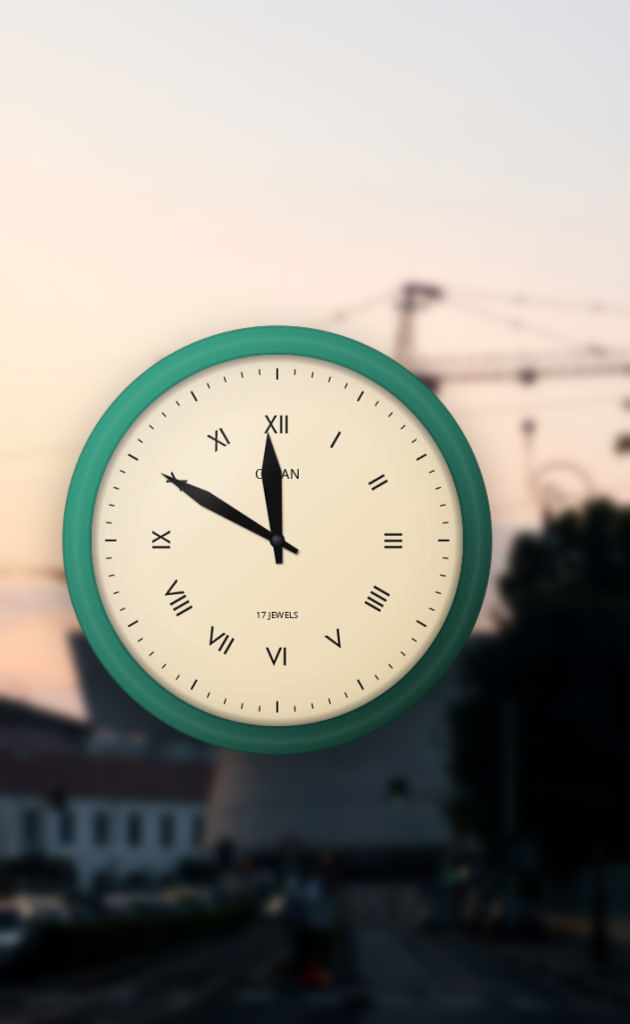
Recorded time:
{"hour": 11, "minute": 50}
